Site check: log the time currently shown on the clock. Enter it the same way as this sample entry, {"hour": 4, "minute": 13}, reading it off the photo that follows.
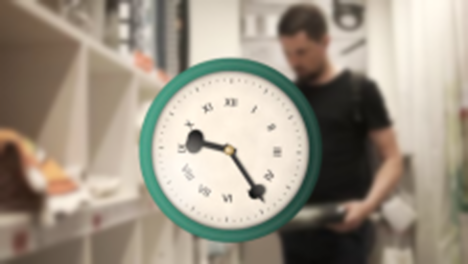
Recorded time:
{"hour": 9, "minute": 24}
